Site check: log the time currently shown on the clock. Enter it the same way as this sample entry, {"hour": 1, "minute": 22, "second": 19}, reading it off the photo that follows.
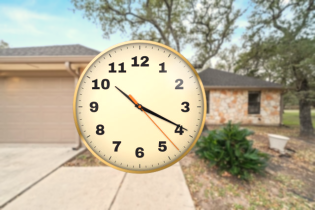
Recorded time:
{"hour": 10, "minute": 19, "second": 23}
